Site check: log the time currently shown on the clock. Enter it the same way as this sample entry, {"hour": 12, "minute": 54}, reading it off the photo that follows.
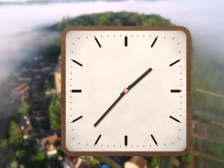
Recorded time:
{"hour": 1, "minute": 37}
